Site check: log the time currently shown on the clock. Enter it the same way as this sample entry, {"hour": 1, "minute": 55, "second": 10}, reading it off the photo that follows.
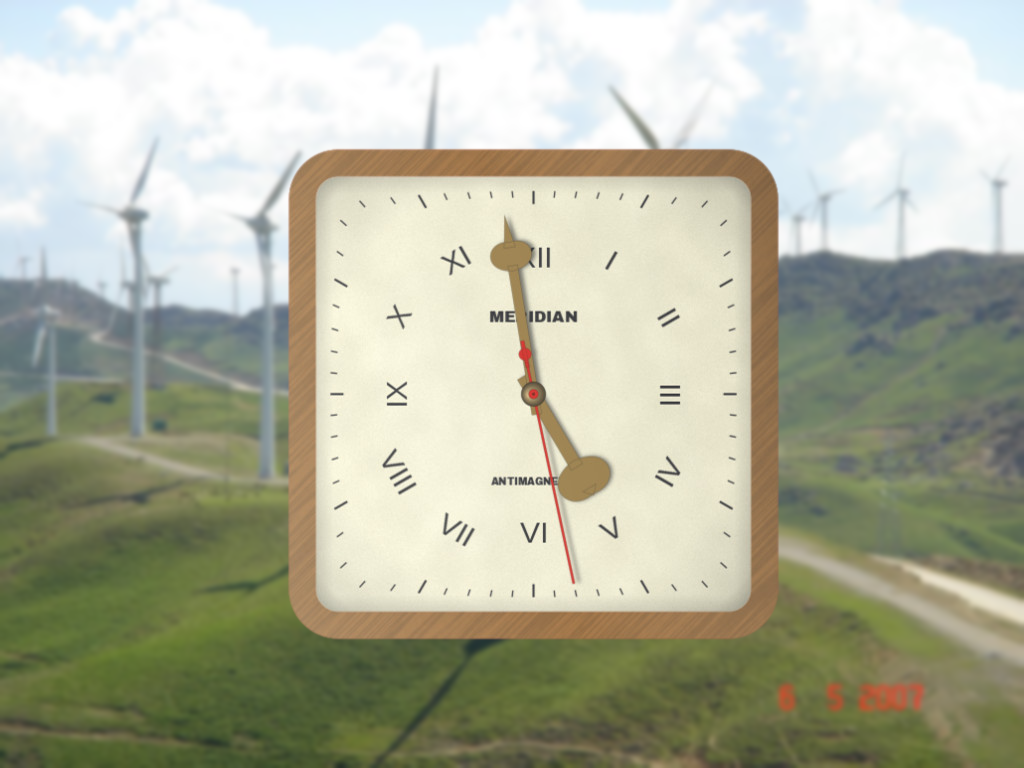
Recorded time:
{"hour": 4, "minute": 58, "second": 28}
